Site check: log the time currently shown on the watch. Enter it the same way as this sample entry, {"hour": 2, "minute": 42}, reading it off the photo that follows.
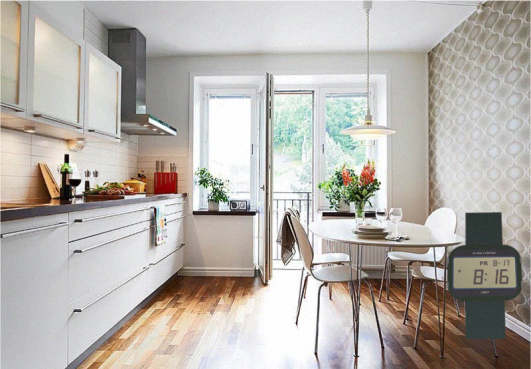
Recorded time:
{"hour": 8, "minute": 16}
